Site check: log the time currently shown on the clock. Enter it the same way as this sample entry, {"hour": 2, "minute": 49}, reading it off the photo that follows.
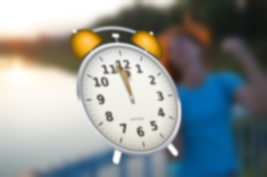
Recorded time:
{"hour": 11, "minute": 58}
